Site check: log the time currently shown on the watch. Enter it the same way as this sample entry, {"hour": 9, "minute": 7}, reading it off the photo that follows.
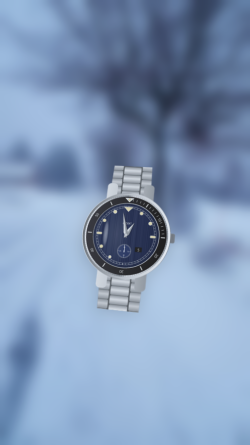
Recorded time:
{"hour": 12, "minute": 58}
